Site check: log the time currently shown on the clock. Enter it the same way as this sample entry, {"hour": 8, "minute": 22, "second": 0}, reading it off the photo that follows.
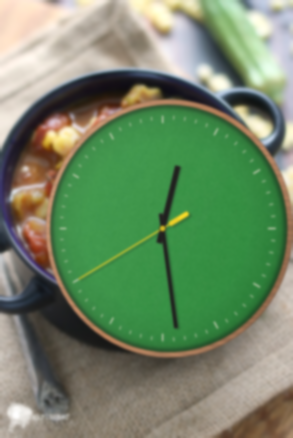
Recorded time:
{"hour": 12, "minute": 28, "second": 40}
